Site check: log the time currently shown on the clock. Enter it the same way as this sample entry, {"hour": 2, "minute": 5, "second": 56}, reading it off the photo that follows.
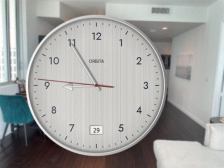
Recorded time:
{"hour": 8, "minute": 54, "second": 46}
